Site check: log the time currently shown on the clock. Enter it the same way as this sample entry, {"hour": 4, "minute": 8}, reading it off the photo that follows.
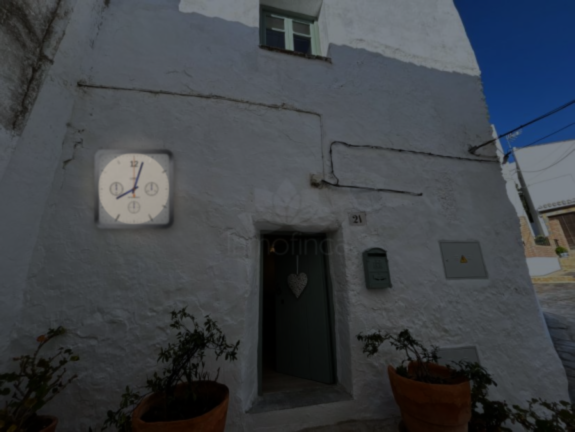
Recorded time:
{"hour": 8, "minute": 3}
